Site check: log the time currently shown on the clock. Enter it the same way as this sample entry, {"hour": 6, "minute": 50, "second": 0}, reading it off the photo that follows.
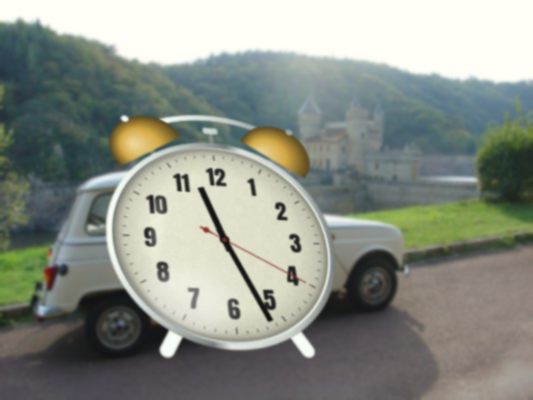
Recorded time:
{"hour": 11, "minute": 26, "second": 20}
